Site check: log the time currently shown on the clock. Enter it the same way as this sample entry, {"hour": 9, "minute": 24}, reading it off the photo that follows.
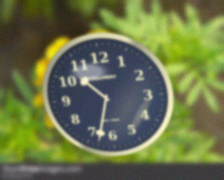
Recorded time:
{"hour": 10, "minute": 33}
